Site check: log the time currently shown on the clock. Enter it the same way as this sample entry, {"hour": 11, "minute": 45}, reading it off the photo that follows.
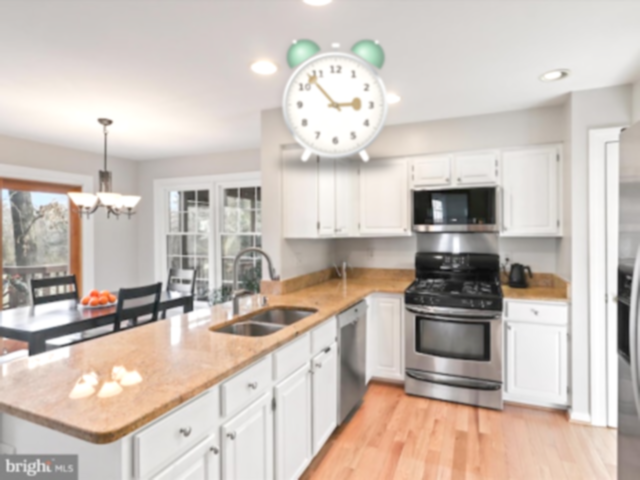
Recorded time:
{"hour": 2, "minute": 53}
